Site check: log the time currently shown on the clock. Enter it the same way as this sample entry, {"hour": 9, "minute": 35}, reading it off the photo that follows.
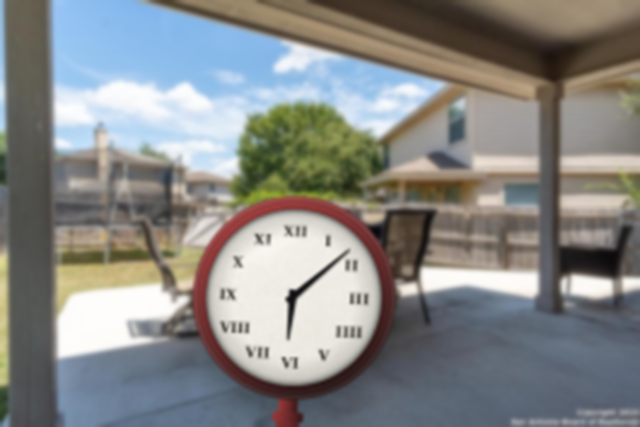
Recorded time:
{"hour": 6, "minute": 8}
